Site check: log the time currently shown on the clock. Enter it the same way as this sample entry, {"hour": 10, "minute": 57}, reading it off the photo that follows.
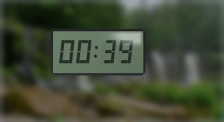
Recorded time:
{"hour": 0, "minute": 39}
